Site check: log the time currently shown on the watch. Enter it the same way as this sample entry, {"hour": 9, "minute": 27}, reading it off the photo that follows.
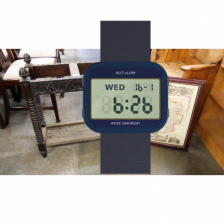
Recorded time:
{"hour": 6, "minute": 26}
